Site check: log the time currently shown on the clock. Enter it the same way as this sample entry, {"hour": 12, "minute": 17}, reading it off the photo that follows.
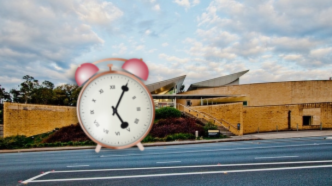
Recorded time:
{"hour": 5, "minute": 5}
